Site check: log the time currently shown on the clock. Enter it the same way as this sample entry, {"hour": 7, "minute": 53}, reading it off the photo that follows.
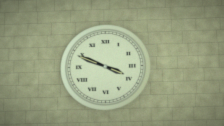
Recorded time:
{"hour": 3, "minute": 49}
